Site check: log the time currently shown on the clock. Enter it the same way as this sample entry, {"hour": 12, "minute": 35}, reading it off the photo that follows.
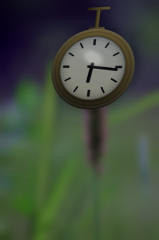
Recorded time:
{"hour": 6, "minute": 16}
